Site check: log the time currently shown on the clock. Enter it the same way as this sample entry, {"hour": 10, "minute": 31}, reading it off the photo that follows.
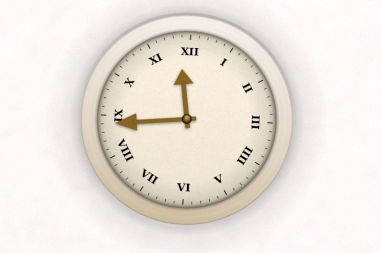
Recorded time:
{"hour": 11, "minute": 44}
